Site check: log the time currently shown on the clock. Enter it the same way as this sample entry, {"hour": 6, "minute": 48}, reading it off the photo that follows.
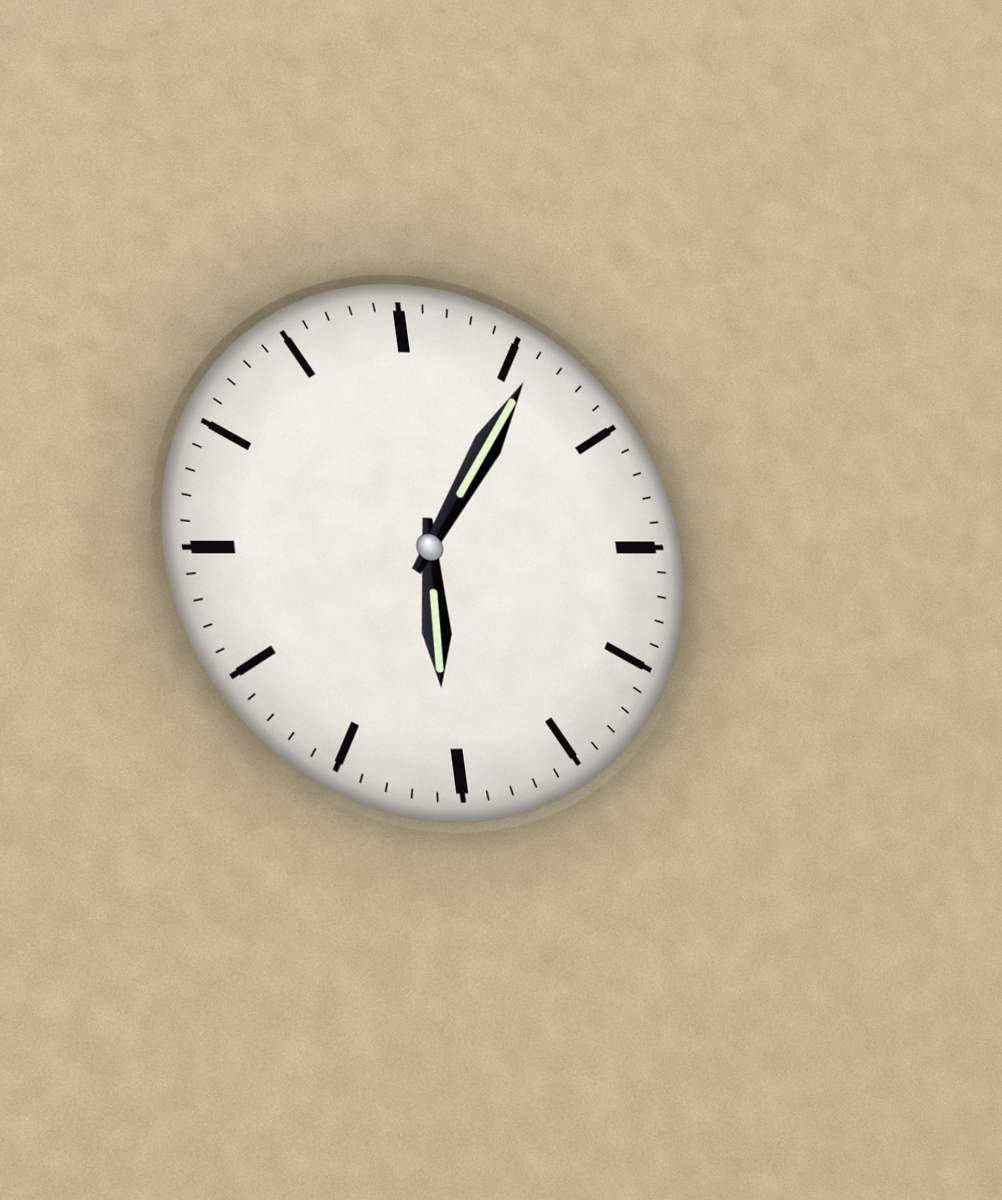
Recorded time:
{"hour": 6, "minute": 6}
